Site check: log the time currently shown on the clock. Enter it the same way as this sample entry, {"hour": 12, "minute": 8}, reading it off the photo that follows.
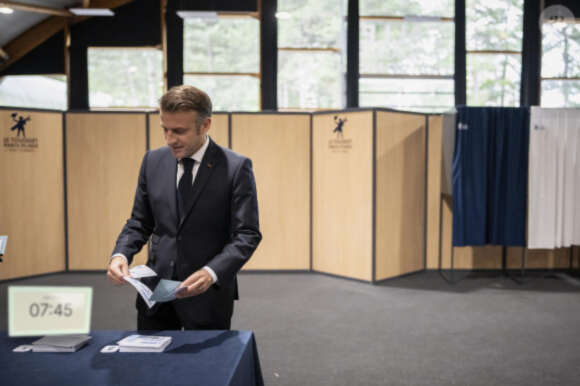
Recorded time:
{"hour": 7, "minute": 45}
